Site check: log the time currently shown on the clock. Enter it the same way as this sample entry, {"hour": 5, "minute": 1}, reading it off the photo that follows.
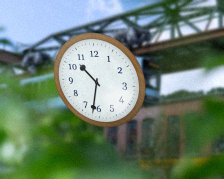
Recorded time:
{"hour": 10, "minute": 32}
